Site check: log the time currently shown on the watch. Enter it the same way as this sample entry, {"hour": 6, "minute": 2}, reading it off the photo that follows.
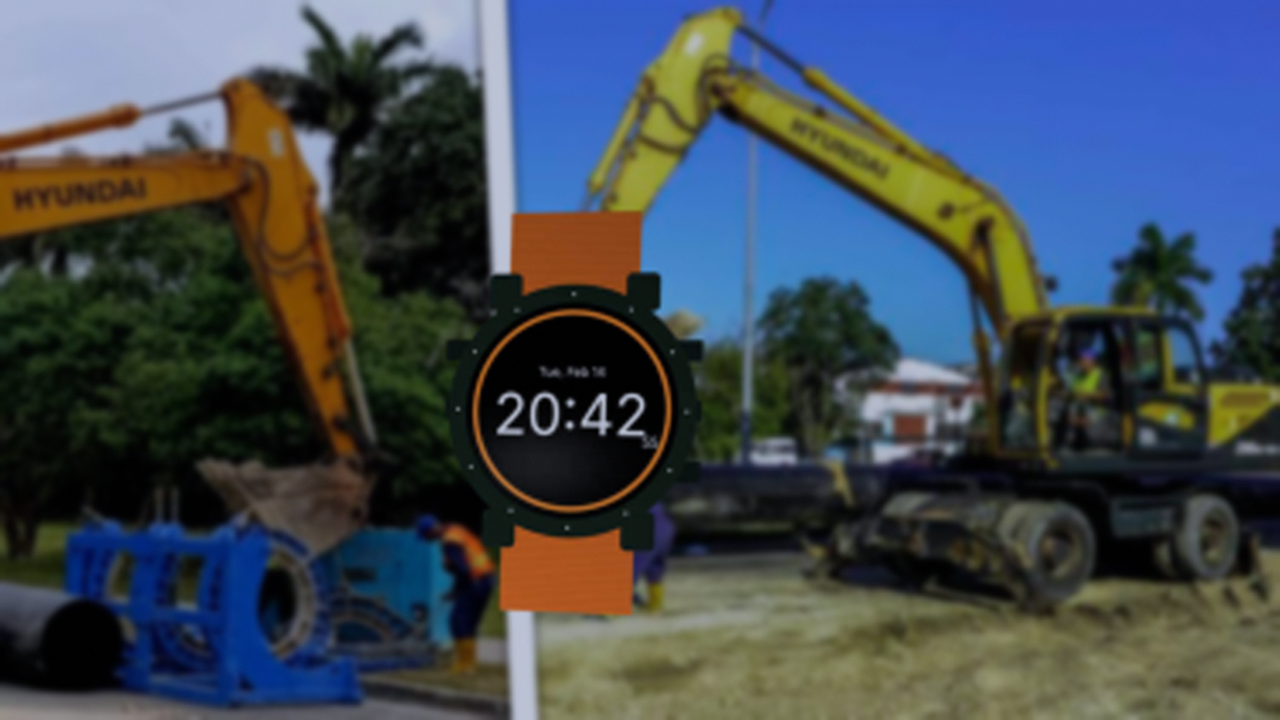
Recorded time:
{"hour": 20, "minute": 42}
